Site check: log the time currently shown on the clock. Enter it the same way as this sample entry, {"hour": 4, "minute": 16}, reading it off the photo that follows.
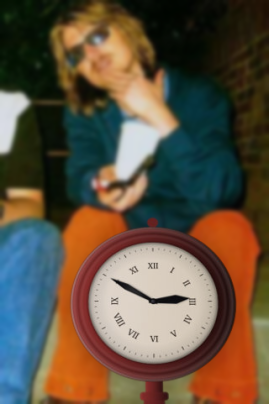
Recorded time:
{"hour": 2, "minute": 50}
